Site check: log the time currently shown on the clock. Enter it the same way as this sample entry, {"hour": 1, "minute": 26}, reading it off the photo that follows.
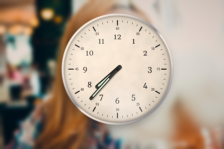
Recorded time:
{"hour": 7, "minute": 37}
